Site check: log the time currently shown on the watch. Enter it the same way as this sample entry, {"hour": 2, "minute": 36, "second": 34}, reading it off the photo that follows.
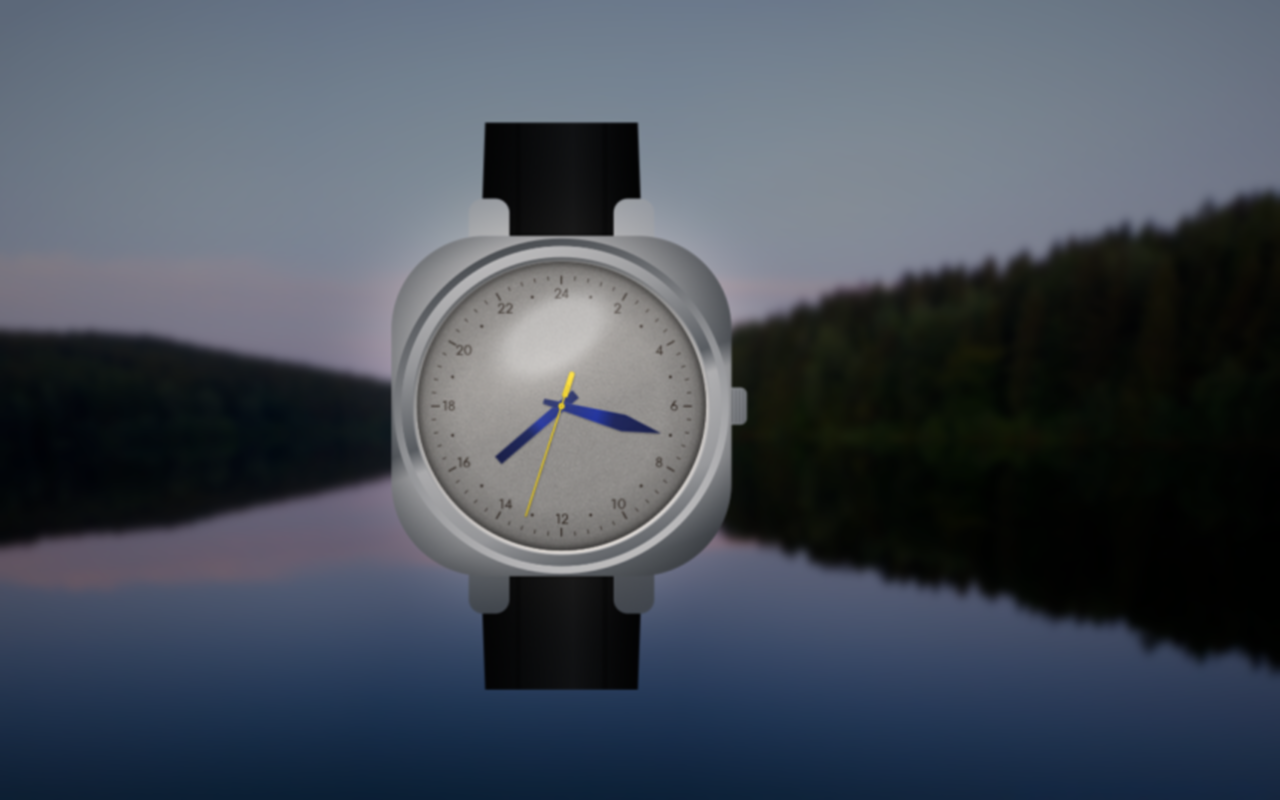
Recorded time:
{"hour": 15, "minute": 17, "second": 33}
